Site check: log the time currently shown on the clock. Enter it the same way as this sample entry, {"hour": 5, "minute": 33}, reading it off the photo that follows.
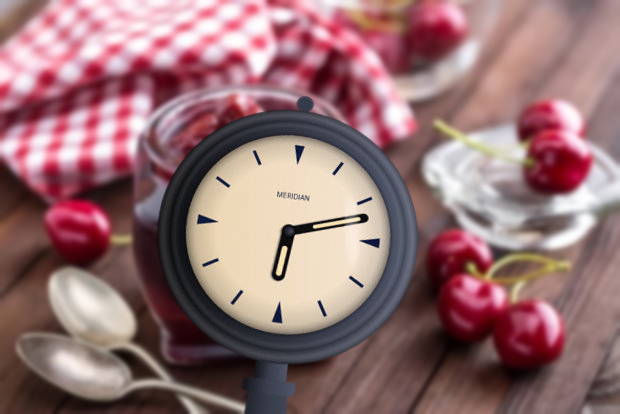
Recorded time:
{"hour": 6, "minute": 12}
